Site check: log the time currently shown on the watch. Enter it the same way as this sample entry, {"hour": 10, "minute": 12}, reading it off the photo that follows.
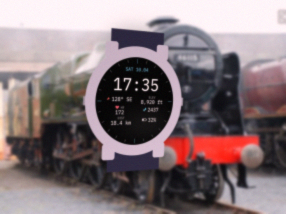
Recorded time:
{"hour": 17, "minute": 35}
